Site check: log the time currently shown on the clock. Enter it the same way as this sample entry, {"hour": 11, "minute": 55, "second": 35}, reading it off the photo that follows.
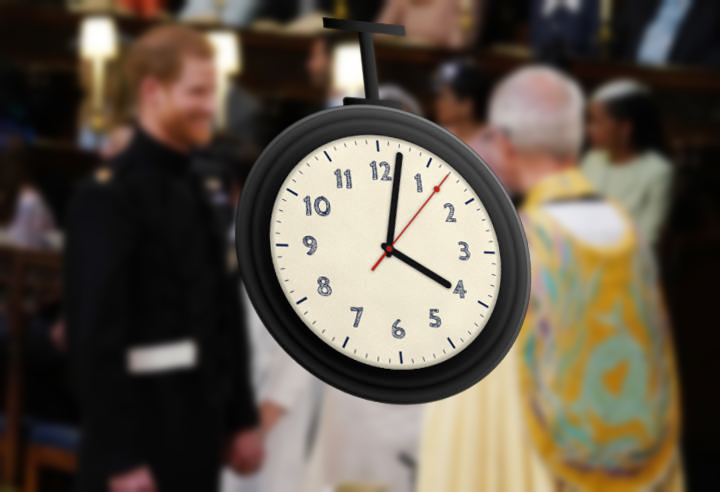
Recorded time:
{"hour": 4, "minute": 2, "second": 7}
